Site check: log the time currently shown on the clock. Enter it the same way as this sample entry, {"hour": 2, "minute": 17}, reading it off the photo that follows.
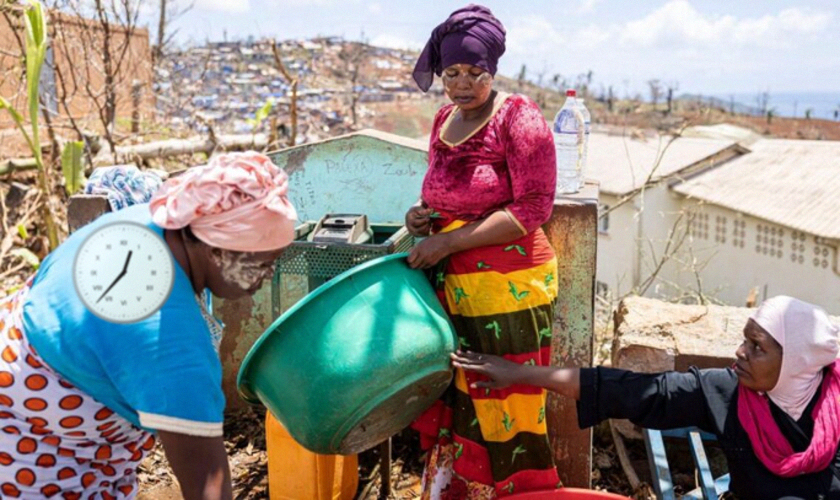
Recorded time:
{"hour": 12, "minute": 37}
